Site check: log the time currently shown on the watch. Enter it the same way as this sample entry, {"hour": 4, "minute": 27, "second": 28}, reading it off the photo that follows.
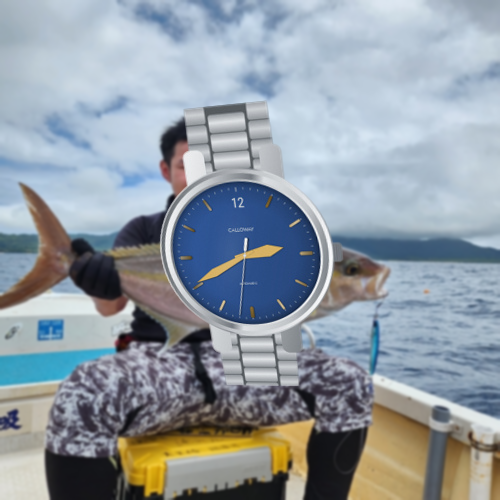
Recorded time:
{"hour": 2, "minute": 40, "second": 32}
